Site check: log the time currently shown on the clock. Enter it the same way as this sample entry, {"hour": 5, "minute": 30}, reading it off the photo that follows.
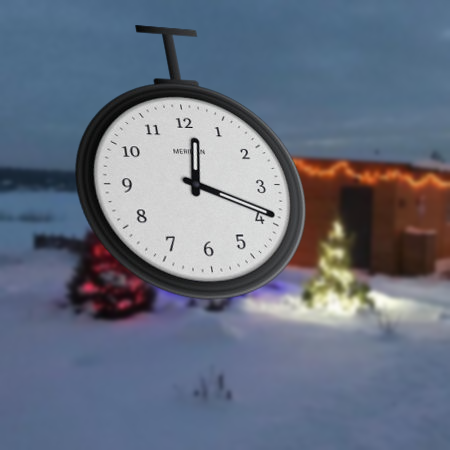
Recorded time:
{"hour": 12, "minute": 19}
